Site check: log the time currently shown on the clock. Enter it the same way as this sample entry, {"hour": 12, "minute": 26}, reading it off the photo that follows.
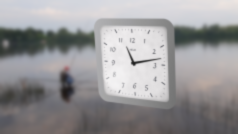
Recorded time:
{"hour": 11, "minute": 13}
